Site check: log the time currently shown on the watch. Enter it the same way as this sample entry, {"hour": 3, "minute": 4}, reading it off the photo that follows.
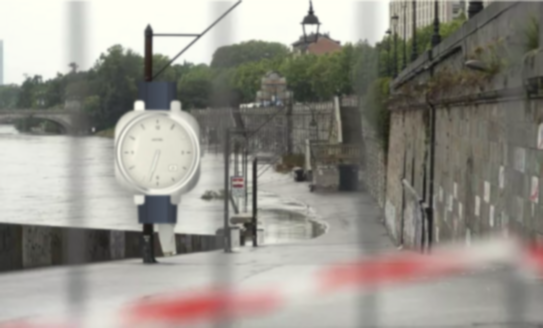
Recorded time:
{"hour": 6, "minute": 33}
